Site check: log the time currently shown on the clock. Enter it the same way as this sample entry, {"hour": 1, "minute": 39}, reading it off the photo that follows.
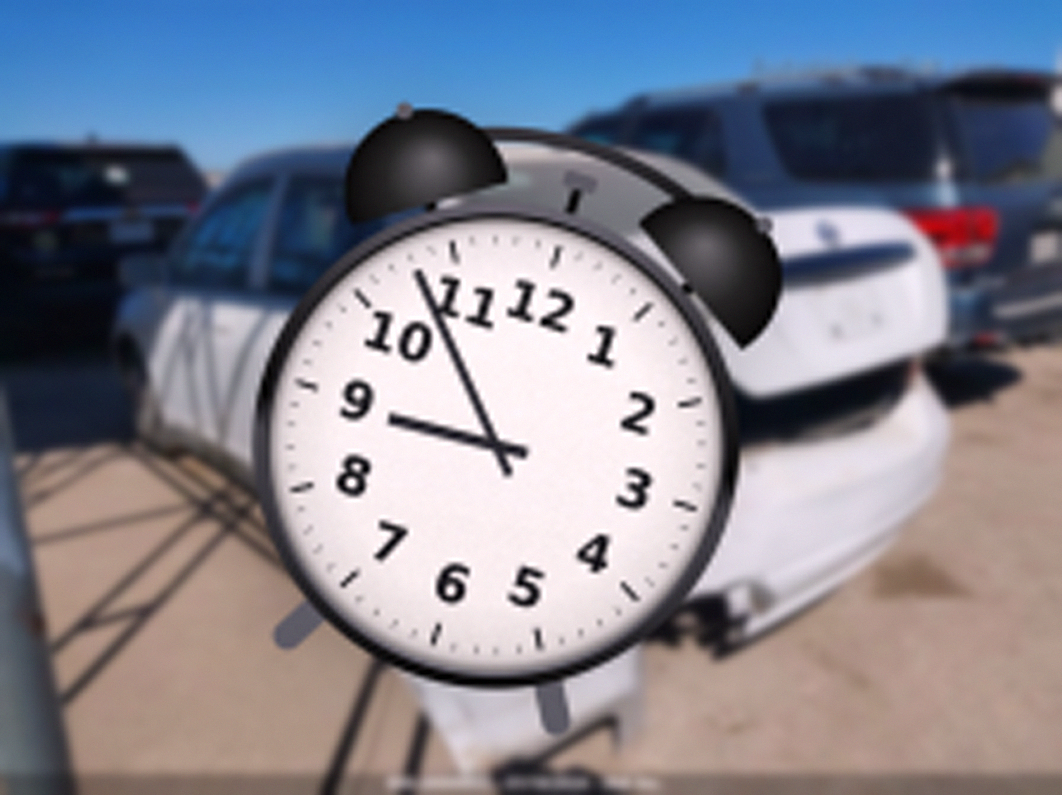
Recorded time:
{"hour": 8, "minute": 53}
